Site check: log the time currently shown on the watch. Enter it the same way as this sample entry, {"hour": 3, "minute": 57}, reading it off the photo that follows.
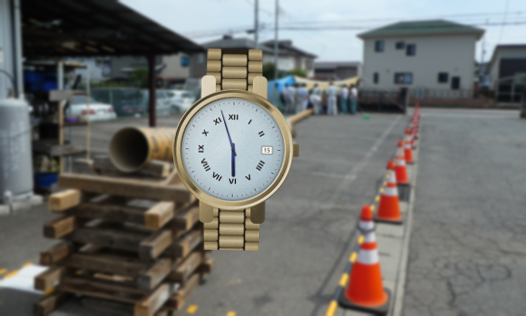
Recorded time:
{"hour": 5, "minute": 57}
